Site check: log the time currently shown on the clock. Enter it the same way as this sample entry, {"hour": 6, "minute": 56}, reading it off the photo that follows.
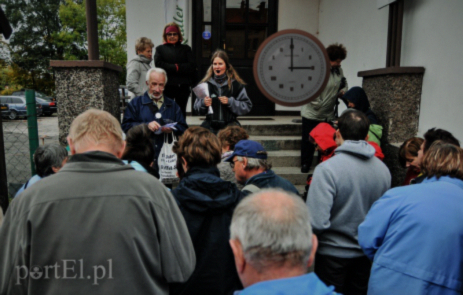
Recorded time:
{"hour": 3, "minute": 0}
